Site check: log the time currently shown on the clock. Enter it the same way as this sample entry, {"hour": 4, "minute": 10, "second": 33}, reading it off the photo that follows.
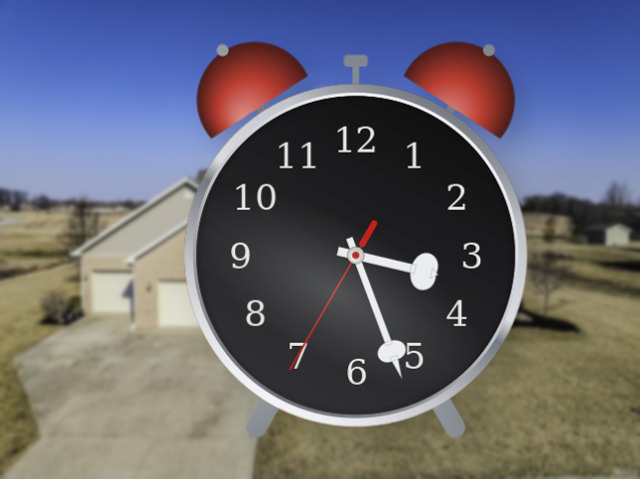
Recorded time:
{"hour": 3, "minute": 26, "second": 35}
